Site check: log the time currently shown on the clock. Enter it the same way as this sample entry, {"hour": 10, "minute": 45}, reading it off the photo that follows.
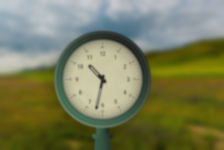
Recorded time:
{"hour": 10, "minute": 32}
